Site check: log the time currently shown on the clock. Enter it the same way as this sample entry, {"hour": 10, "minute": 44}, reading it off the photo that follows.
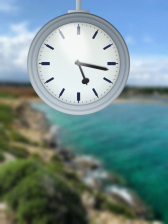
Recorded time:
{"hour": 5, "minute": 17}
